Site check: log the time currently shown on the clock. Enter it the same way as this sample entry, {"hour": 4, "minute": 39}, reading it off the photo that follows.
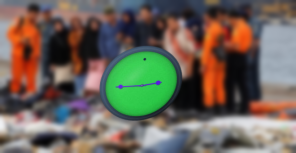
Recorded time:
{"hour": 2, "minute": 45}
